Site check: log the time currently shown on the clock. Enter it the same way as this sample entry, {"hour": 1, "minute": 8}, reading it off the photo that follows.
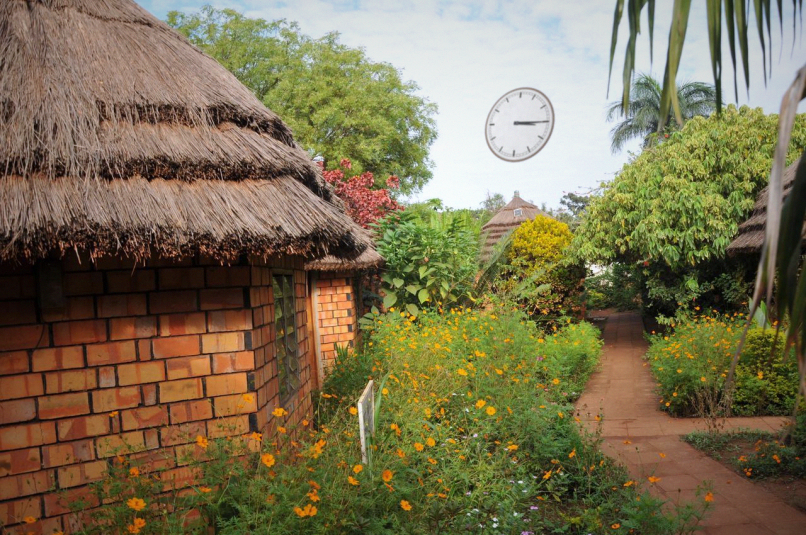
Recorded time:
{"hour": 3, "minute": 15}
